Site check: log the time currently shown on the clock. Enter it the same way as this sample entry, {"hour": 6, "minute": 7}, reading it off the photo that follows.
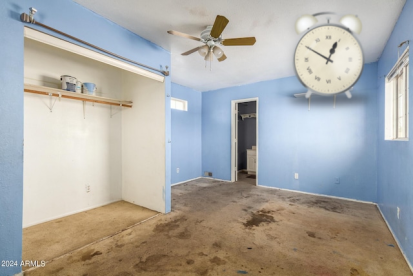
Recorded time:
{"hour": 12, "minute": 50}
